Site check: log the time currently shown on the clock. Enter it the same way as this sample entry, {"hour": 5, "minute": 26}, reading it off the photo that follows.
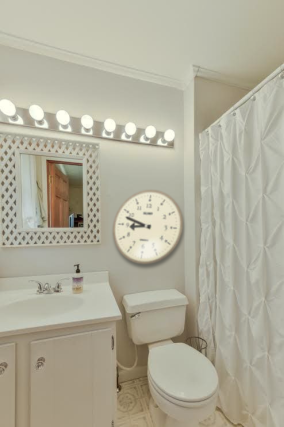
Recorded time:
{"hour": 8, "minute": 48}
